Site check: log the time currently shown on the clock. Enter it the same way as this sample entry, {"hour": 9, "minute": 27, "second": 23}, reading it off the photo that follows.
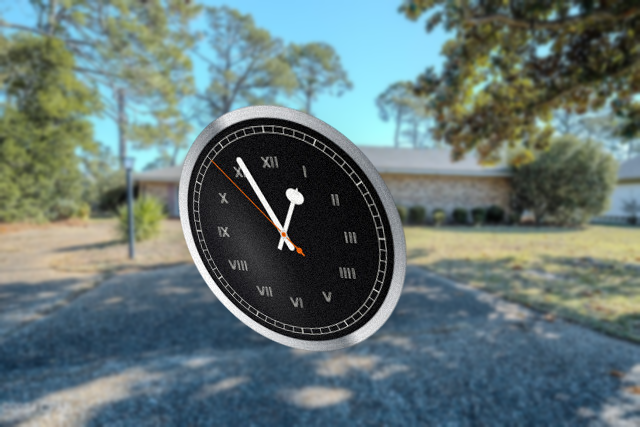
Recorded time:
{"hour": 12, "minute": 55, "second": 53}
